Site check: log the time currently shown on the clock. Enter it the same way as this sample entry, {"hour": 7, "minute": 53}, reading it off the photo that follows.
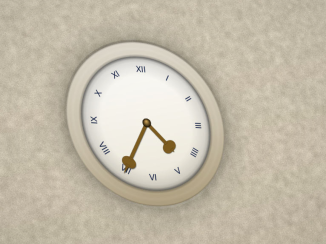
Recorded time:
{"hour": 4, "minute": 35}
